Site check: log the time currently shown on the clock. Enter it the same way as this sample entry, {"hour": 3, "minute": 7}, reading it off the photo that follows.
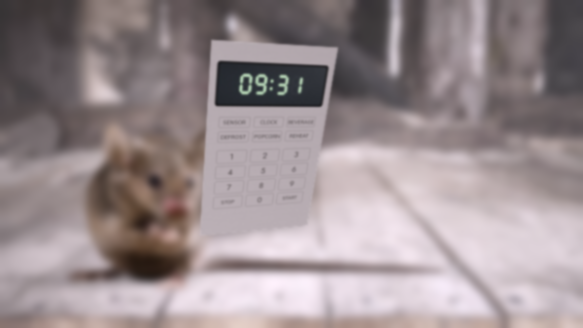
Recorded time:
{"hour": 9, "minute": 31}
